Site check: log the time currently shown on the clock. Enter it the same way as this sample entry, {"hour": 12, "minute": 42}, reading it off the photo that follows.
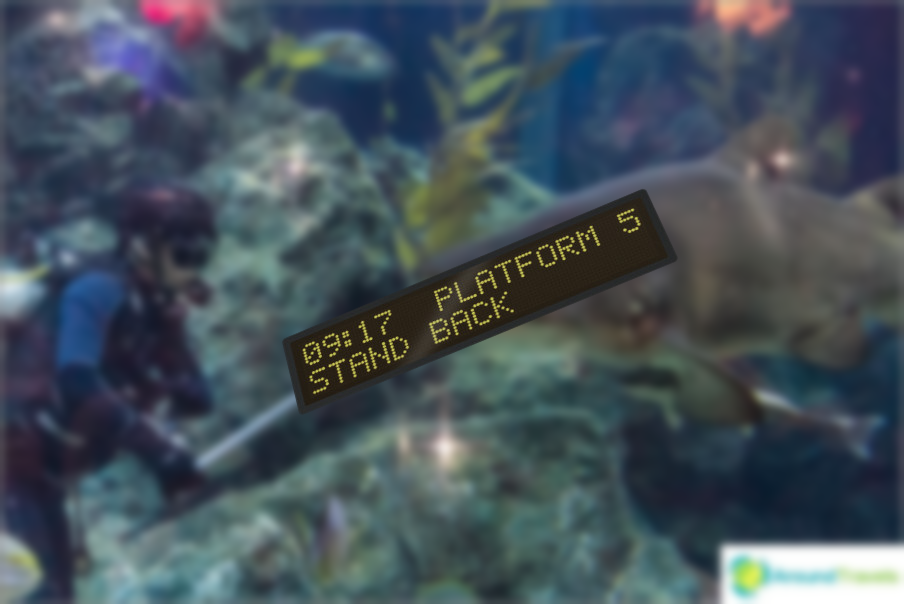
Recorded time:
{"hour": 9, "minute": 17}
